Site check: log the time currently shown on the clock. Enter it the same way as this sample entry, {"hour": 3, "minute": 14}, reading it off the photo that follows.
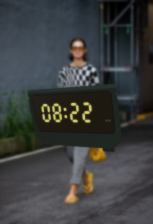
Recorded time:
{"hour": 8, "minute": 22}
